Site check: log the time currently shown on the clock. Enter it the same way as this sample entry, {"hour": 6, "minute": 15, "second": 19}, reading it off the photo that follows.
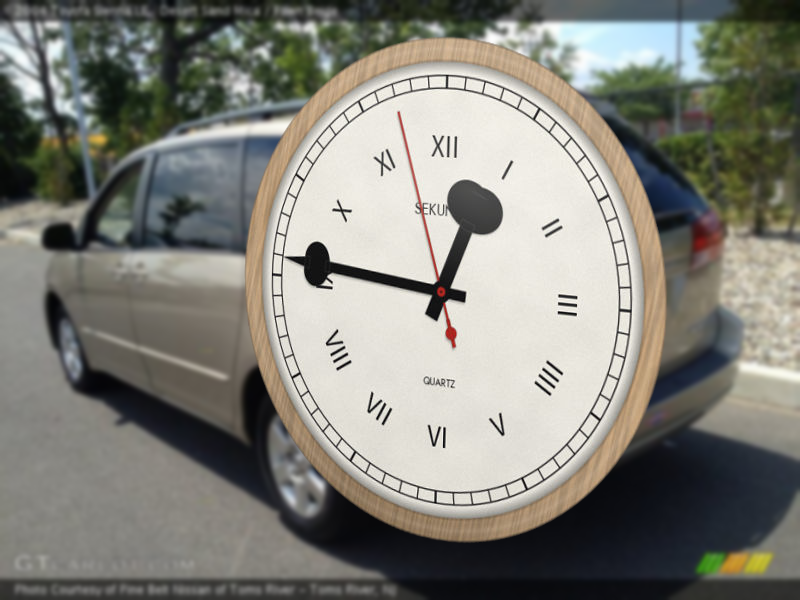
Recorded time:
{"hour": 12, "minute": 45, "second": 57}
